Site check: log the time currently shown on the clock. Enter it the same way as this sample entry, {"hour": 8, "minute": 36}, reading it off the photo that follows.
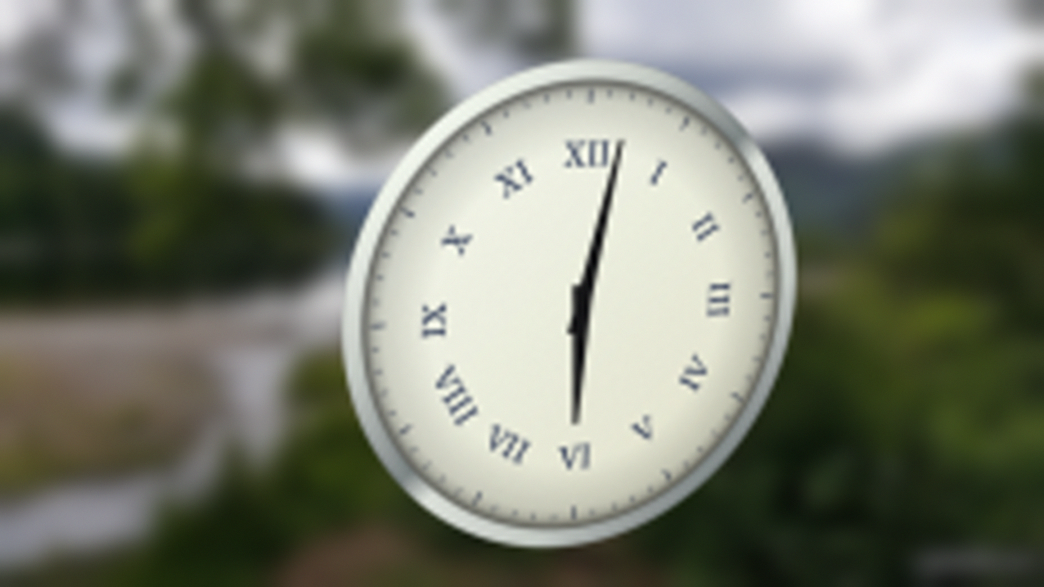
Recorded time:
{"hour": 6, "minute": 2}
